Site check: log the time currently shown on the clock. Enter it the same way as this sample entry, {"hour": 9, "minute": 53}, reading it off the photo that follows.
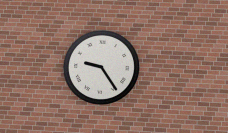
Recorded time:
{"hour": 9, "minute": 24}
